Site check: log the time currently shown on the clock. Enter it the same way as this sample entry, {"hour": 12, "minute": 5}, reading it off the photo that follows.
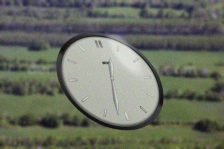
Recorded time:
{"hour": 12, "minute": 32}
